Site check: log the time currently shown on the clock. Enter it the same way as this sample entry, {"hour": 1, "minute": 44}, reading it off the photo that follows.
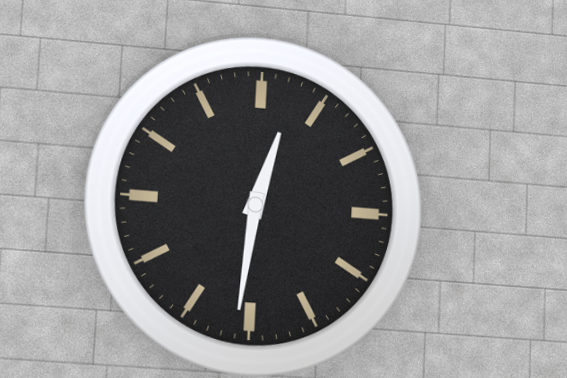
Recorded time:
{"hour": 12, "minute": 31}
